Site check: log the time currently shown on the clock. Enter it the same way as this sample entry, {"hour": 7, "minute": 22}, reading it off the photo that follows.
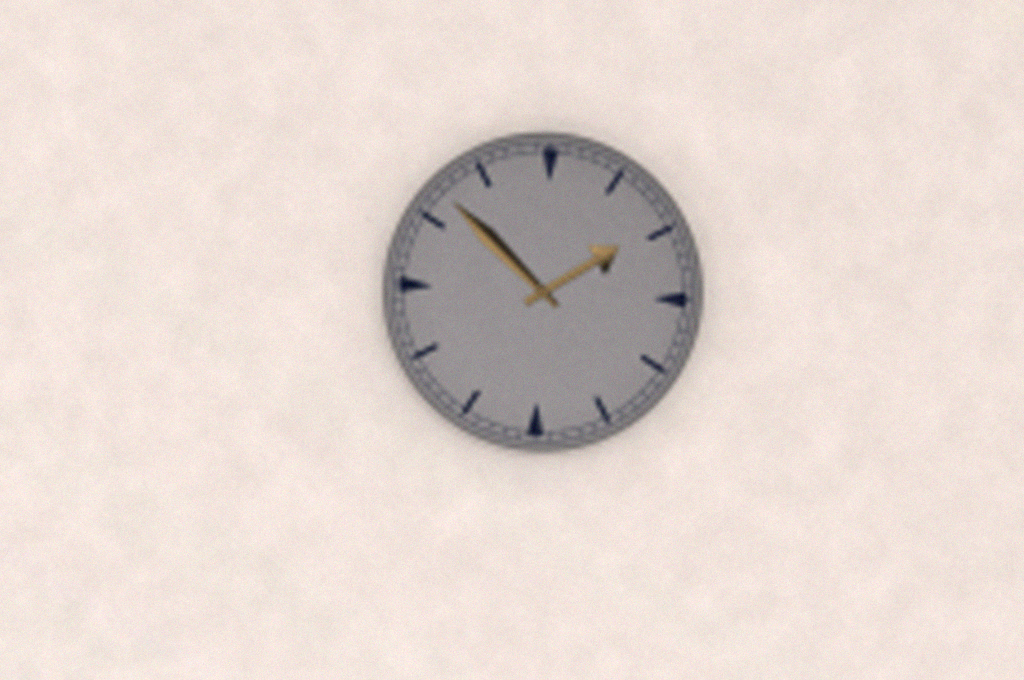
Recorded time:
{"hour": 1, "minute": 52}
